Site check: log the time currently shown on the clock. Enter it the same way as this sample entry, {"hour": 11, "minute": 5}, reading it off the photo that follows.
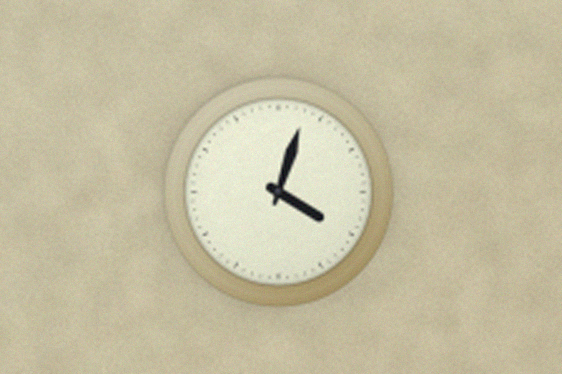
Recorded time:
{"hour": 4, "minute": 3}
